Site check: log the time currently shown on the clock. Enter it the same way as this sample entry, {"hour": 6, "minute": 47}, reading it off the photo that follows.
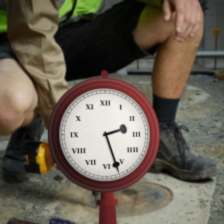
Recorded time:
{"hour": 2, "minute": 27}
